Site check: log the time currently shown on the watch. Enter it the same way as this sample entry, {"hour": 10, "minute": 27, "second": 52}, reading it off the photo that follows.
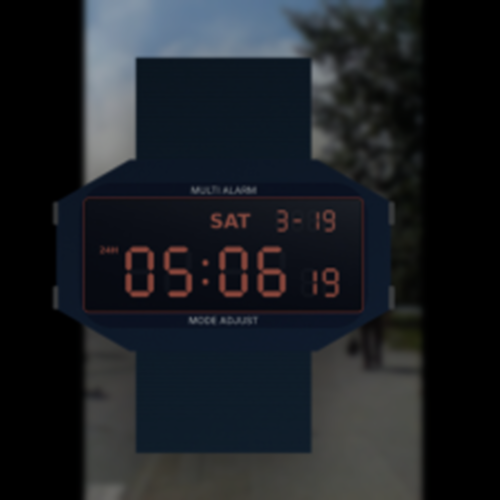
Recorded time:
{"hour": 5, "minute": 6, "second": 19}
